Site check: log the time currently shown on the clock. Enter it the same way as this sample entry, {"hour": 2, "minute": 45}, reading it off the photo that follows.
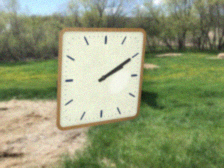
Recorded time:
{"hour": 2, "minute": 10}
